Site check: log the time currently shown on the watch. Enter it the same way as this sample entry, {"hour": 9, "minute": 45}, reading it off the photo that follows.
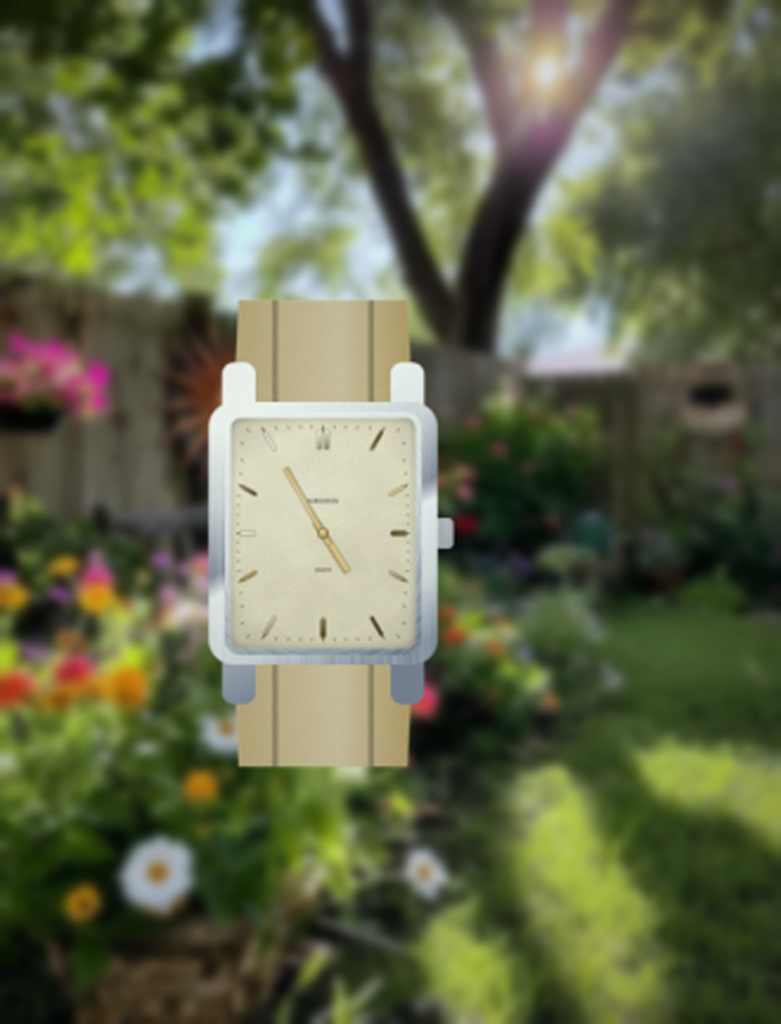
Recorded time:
{"hour": 4, "minute": 55}
